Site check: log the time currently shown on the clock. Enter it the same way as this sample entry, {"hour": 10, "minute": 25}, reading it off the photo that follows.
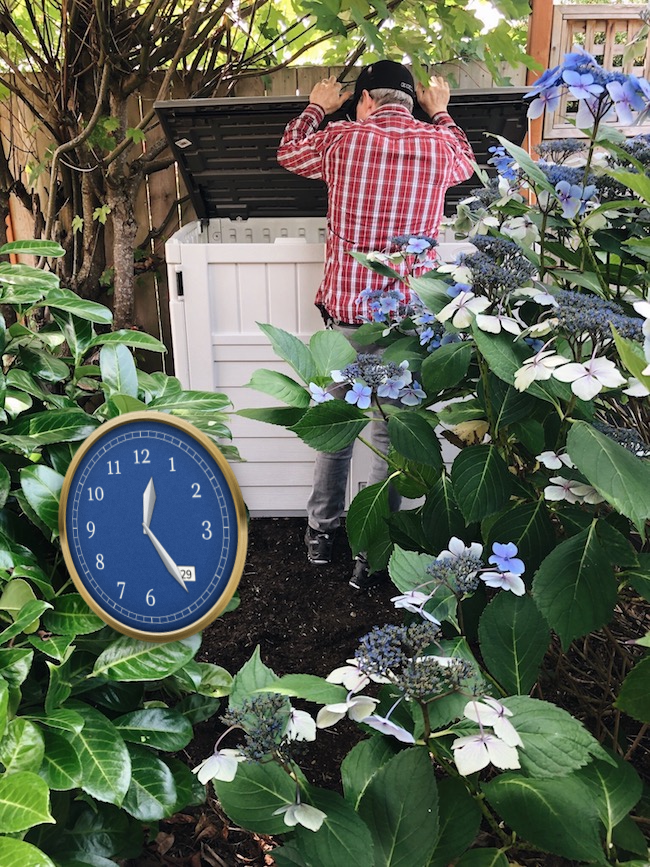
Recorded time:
{"hour": 12, "minute": 24}
